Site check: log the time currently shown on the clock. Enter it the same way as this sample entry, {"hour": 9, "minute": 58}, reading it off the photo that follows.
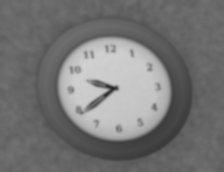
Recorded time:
{"hour": 9, "minute": 39}
